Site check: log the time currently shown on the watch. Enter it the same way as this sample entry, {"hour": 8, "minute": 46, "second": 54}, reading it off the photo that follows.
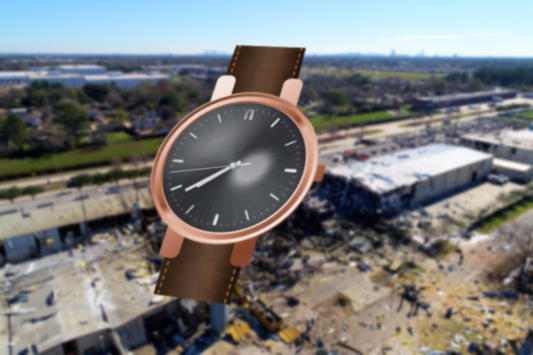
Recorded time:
{"hour": 7, "minute": 38, "second": 43}
